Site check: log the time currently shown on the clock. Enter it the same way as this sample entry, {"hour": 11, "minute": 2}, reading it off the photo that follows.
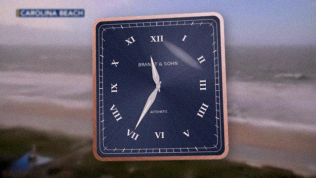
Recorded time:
{"hour": 11, "minute": 35}
